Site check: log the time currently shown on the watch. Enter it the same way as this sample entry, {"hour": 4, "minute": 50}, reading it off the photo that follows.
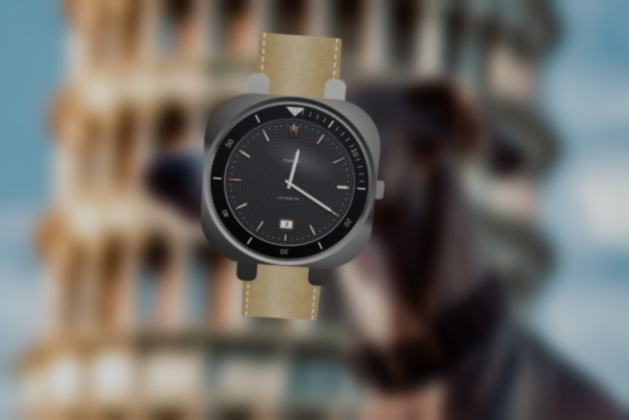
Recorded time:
{"hour": 12, "minute": 20}
